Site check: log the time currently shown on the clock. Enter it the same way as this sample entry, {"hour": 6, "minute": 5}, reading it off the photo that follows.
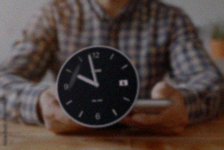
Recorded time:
{"hour": 9, "minute": 58}
